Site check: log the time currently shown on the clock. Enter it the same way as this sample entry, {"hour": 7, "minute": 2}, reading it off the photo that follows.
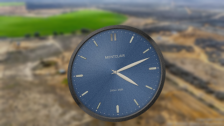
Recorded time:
{"hour": 4, "minute": 12}
